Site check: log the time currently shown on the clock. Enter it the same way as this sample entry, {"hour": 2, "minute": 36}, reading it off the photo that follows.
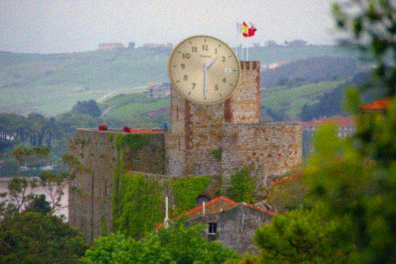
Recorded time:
{"hour": 1, "minute": 30}
